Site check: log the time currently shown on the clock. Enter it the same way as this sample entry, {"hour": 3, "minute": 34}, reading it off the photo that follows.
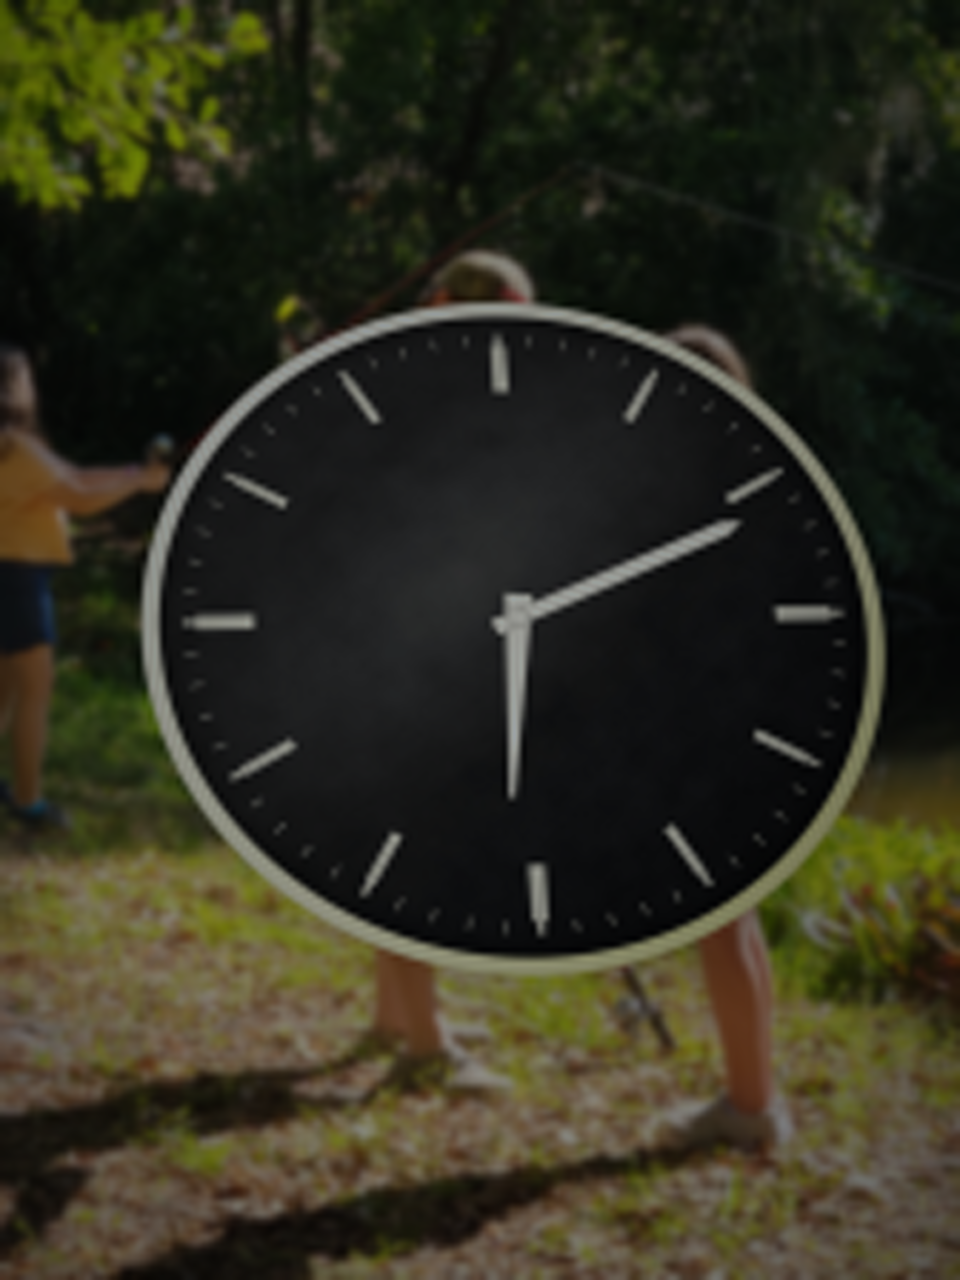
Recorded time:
{"hour": 6, "minute": 11}
